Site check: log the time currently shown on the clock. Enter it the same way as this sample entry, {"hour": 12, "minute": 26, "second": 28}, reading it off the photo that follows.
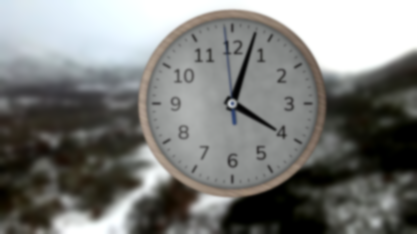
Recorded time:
{"hour": 4, "minute": 2, "second": 59}
